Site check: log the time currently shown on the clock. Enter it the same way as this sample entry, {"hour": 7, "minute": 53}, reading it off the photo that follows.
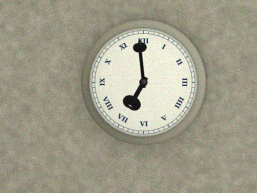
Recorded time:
{"hour": 6, "minute": 59}
